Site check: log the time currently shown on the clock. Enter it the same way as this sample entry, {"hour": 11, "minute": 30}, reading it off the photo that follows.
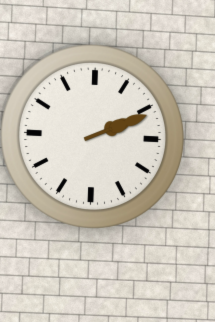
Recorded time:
{"hour": 2, "minute": 11}
